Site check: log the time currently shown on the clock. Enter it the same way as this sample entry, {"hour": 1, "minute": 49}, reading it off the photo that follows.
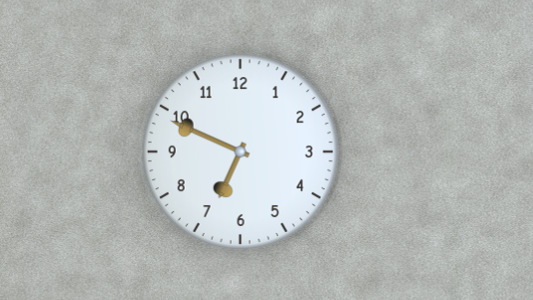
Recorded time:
{"hour": 6, "minute": 49}
